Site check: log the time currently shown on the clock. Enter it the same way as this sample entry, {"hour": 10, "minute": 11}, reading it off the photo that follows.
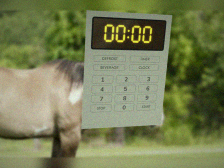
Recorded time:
{"hour": 0, "minute": 0}
